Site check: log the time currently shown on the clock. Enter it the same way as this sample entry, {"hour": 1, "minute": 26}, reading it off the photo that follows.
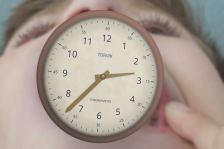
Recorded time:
{"hour": 2, "minute": 37}
